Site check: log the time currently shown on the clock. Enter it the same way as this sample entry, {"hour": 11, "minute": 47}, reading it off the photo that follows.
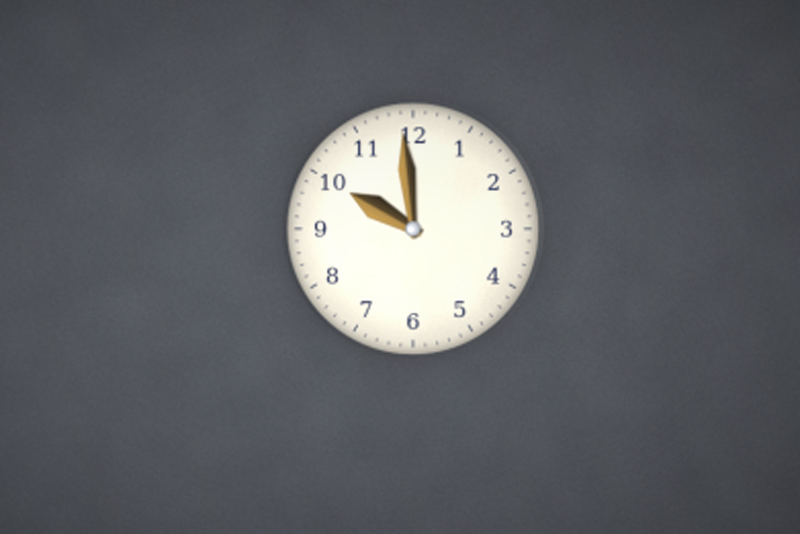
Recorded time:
{"hour": 9, "minute": 59}
